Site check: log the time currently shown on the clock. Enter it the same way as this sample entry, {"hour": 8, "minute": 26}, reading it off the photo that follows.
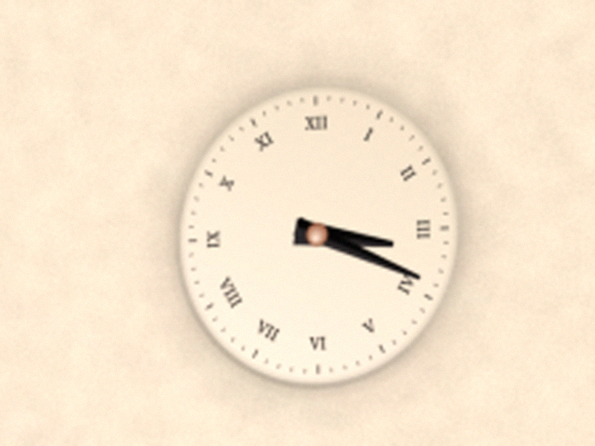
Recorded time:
{"hour": 3, "minute": 19}
